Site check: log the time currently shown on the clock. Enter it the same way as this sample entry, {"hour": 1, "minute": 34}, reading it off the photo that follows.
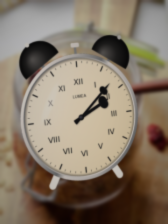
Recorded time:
{"hour": 2, "minute": 8}
